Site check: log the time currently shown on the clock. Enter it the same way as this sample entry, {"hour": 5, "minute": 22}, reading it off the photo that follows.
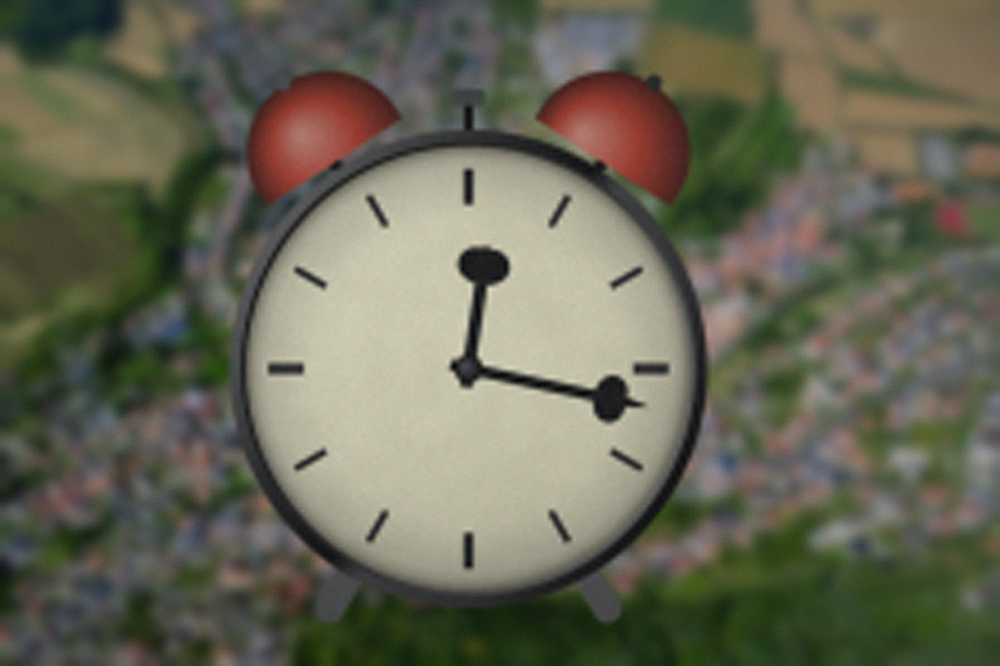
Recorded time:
{"hour": 12, "minute": 17}
